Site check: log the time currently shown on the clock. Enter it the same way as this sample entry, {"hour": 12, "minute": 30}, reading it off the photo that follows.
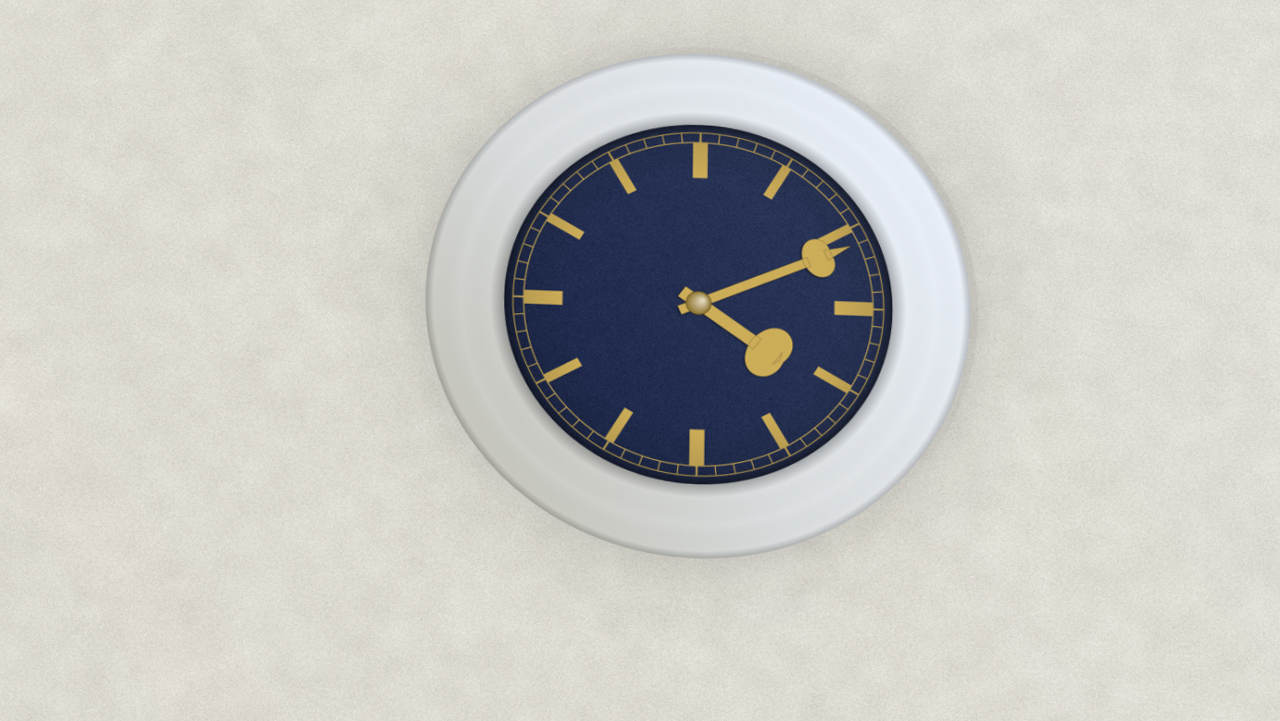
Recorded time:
{"hour": 4, "minute": 11}
